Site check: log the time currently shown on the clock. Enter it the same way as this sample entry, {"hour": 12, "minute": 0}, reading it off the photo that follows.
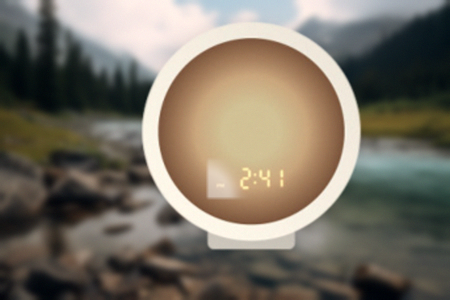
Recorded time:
{"hour": 2, "minute": 41}
